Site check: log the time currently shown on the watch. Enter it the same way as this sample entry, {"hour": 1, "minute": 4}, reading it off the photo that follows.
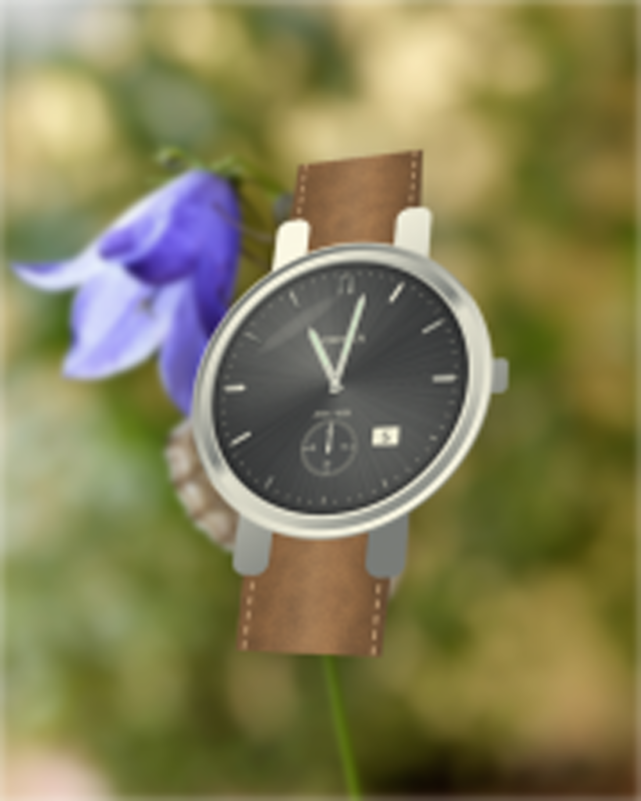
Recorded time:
{"hour": 11, "minute": 2}
